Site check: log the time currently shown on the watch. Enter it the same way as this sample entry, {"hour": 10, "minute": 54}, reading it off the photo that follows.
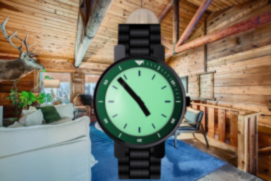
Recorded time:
{"hour": 4, "minute": 53}
